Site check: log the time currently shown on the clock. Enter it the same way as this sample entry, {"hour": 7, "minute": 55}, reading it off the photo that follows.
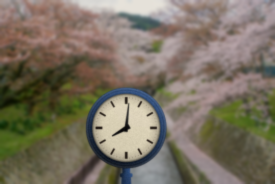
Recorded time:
{"hour": 8, "minute": 1}
